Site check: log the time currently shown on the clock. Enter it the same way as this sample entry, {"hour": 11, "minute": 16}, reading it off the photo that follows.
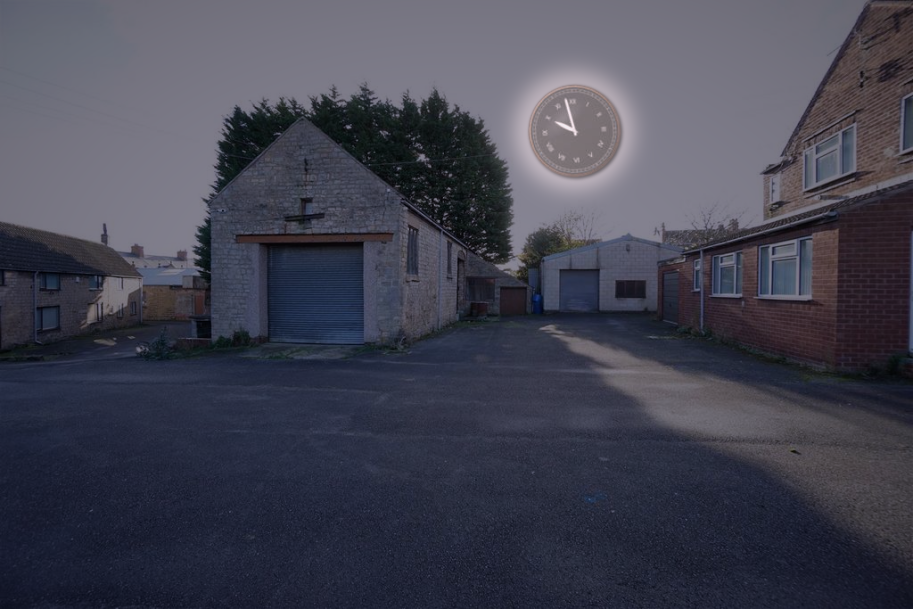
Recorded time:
{"hour": 9, "minute": 58}
